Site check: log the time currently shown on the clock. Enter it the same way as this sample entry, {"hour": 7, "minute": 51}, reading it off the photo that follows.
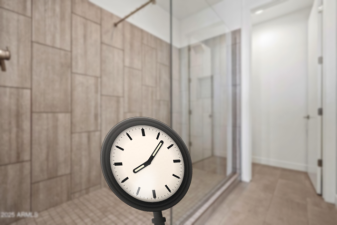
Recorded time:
{"hour": 8, "minute": 7}
